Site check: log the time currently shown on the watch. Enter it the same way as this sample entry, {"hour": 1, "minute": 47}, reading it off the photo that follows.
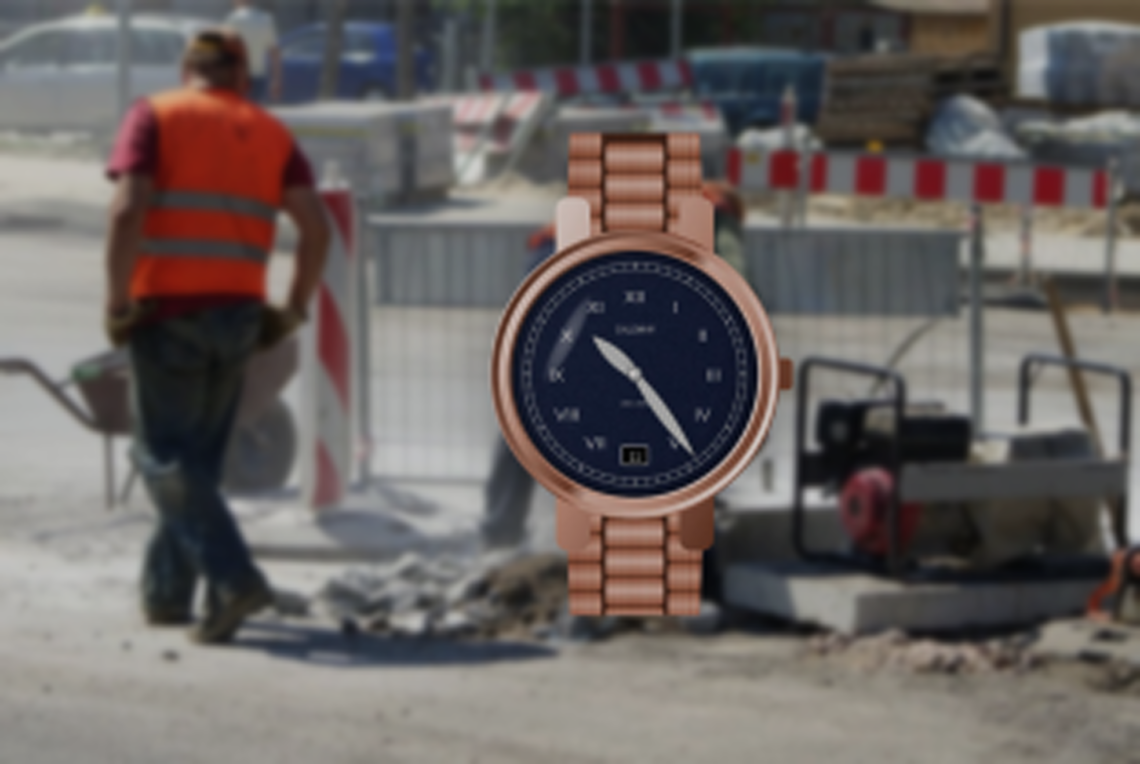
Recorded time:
{"hour": 10, "minute": 24}
